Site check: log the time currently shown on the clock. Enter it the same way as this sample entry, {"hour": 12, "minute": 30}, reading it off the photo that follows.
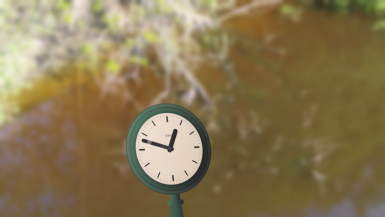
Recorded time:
{"hour": 12, "minute": 48}
